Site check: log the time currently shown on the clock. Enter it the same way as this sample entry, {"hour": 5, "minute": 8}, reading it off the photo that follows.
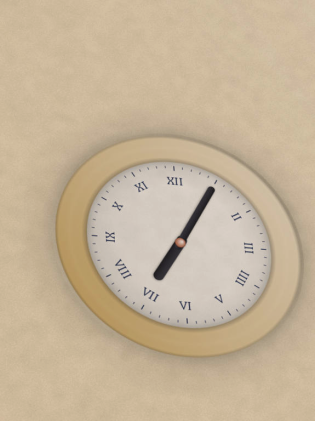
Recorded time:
{"hour": 7, "minute": 5}
